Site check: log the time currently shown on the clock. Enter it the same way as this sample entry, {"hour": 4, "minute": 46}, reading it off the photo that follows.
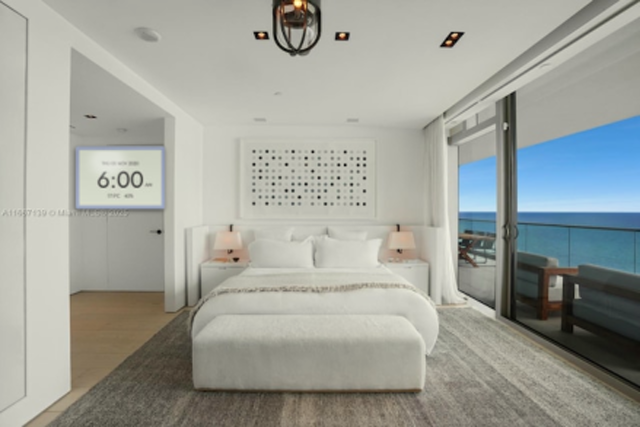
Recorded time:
{"hour": 6, "minute": 0}
